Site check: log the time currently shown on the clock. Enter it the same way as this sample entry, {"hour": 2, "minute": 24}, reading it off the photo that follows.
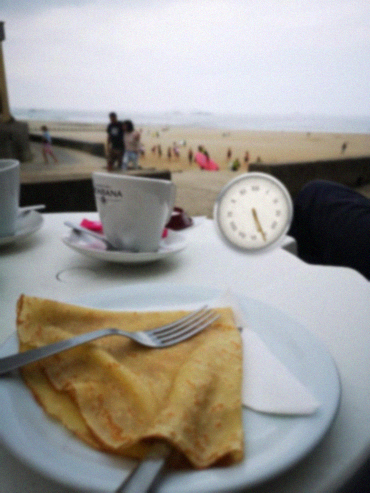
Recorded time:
{"hour": 5, "minute": 26}
